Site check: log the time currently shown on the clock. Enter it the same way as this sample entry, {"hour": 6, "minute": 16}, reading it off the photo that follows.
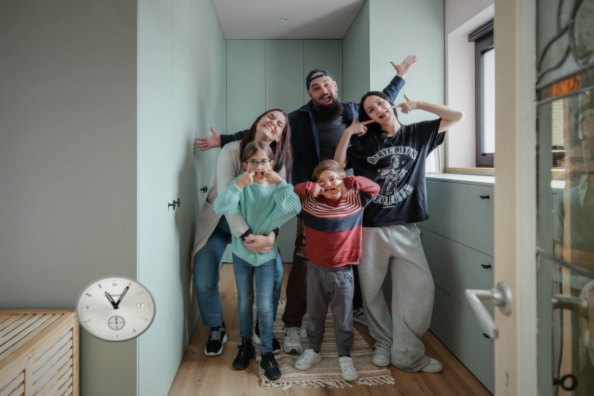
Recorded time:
{"hour": 11, "minute": 5}
